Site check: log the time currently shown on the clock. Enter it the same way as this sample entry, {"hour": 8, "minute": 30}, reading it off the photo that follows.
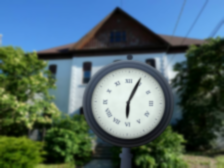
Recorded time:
{"hour": 6, "minute": 4}
